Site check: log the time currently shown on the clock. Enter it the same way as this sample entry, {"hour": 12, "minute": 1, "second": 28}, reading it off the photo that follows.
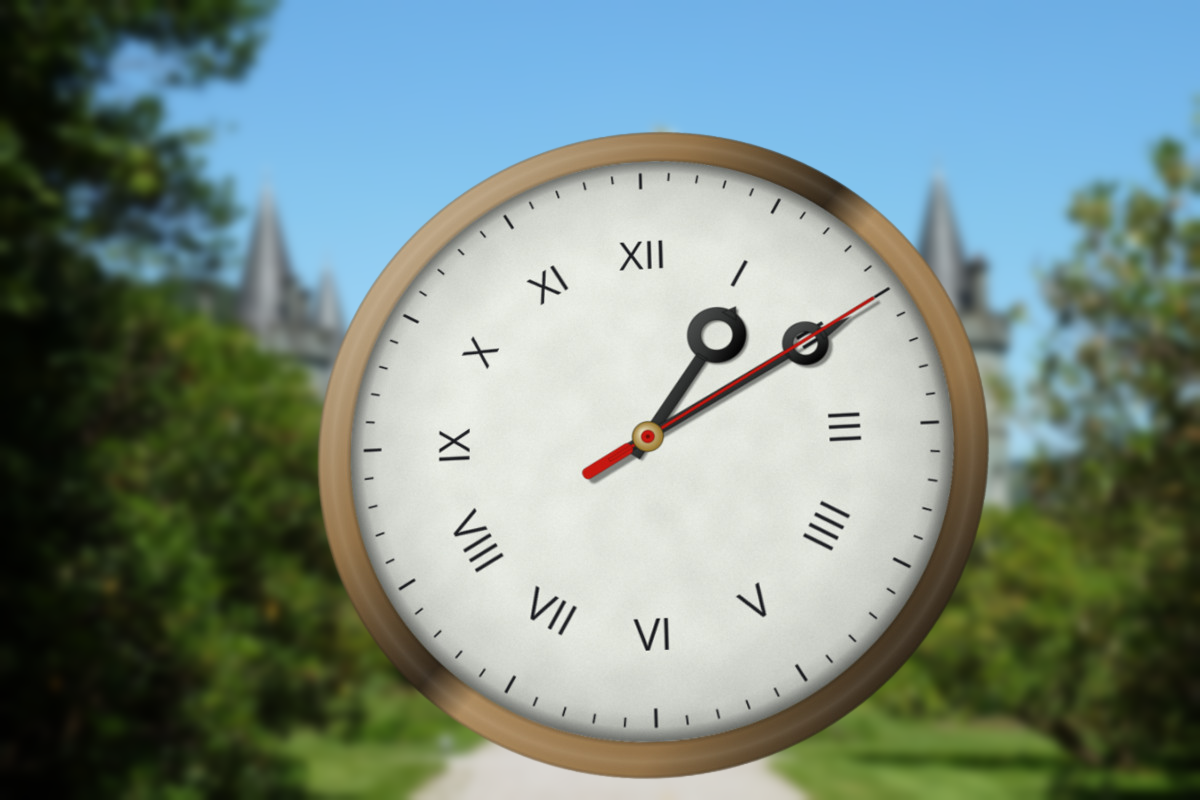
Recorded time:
{"hour": 1, "minute": 10, "second": 10}
